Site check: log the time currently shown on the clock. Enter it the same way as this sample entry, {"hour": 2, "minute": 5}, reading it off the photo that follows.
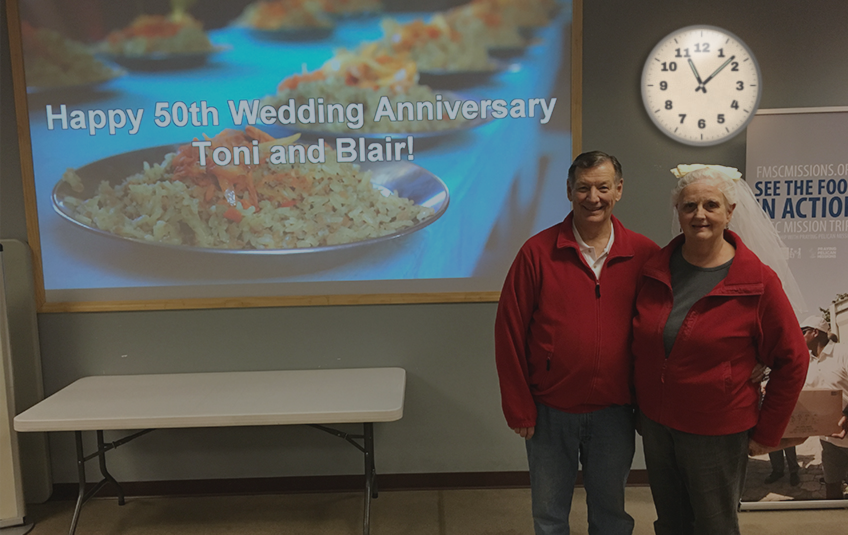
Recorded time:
{"hour": 11, "minute": 8}
